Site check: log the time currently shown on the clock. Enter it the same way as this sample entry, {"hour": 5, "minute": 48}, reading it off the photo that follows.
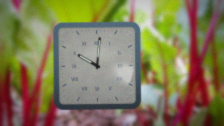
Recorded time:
{"hour": 10, "minute": 1}
